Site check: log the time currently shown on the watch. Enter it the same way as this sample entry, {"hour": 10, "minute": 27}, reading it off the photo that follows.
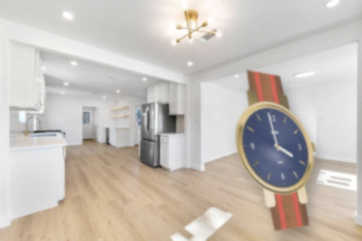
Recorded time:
{"hour": 3, "minute": 59}
